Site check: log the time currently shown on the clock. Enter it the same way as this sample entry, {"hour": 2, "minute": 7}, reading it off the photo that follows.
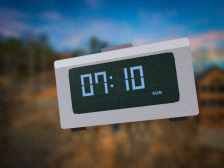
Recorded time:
{"hour": 7, "minute": 10}
